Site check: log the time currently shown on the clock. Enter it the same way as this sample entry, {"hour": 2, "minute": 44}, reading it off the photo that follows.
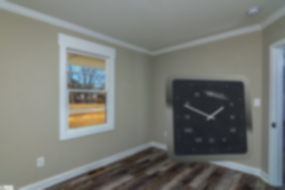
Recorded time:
{"hour": 1, "minute": 49}
